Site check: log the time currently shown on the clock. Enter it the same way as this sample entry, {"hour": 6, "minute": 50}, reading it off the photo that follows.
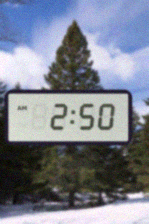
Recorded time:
{"hour": 2, "minute": 50}
